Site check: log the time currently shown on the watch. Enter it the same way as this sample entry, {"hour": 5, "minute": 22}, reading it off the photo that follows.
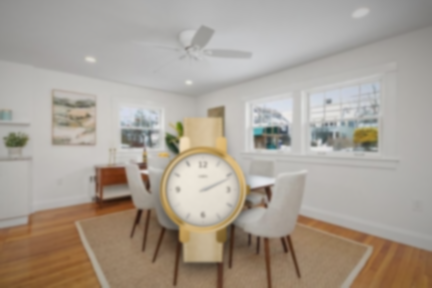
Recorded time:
{"hour": 2, "minute": 11}
